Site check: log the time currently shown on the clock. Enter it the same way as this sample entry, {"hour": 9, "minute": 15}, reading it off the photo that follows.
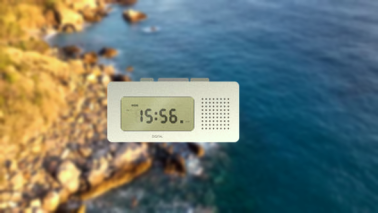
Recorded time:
{"hour": 15, "minute": 56}
